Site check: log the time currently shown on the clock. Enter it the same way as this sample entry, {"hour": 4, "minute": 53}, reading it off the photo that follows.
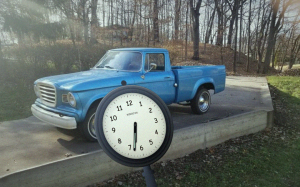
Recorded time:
{"hour": 6, "minute": 33}
